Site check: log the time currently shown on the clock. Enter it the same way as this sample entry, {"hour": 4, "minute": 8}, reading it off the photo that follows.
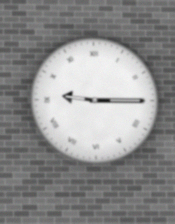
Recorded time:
{"hour": 9, "minute": 15}
